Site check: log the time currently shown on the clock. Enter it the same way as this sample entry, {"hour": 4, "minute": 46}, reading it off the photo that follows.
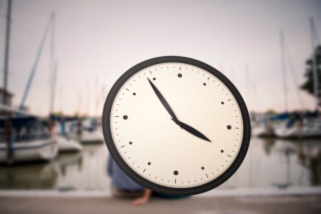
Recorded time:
{"hour": 3, "minute": 54}
